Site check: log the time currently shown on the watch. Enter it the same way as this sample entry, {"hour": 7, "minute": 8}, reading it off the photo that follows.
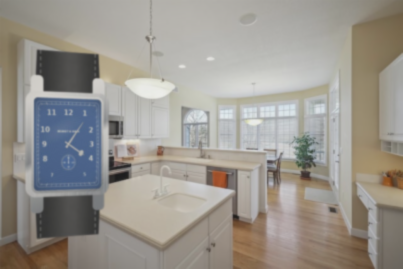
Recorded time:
{"hour": 4, "minute": 6}
